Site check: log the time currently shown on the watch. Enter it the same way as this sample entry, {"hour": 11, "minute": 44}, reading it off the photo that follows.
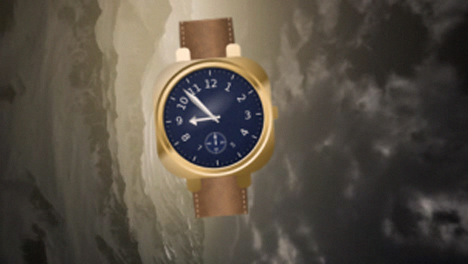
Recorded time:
{"hour": 8, "minute": 53}
